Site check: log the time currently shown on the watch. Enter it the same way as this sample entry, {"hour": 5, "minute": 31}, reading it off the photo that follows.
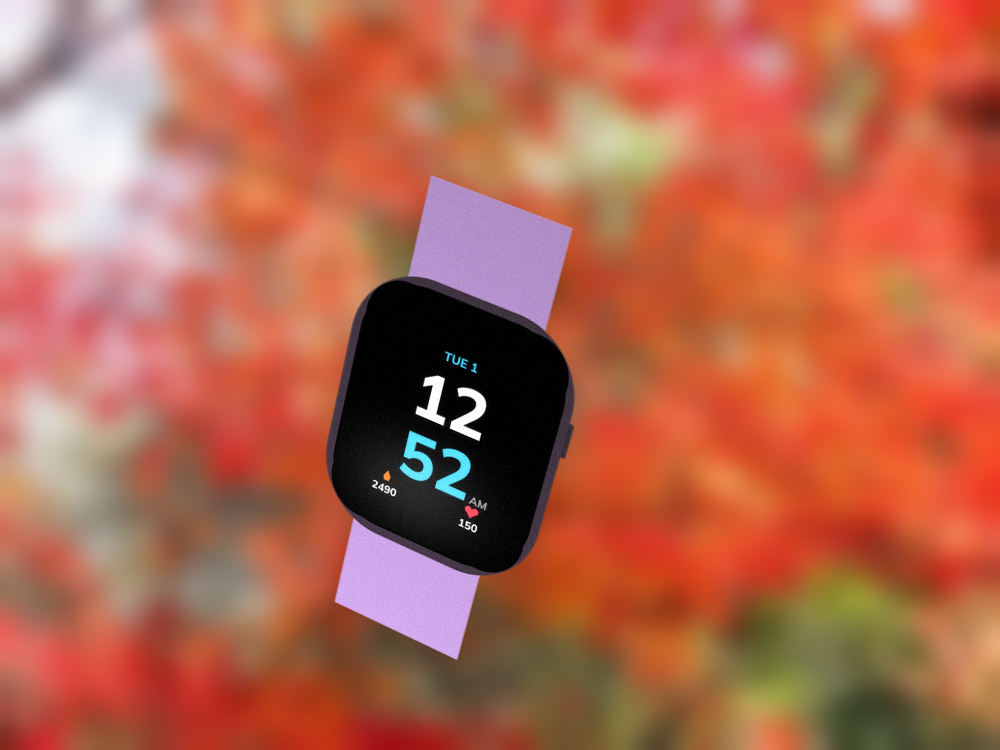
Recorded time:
{"hour": 12, "minute": 52}
